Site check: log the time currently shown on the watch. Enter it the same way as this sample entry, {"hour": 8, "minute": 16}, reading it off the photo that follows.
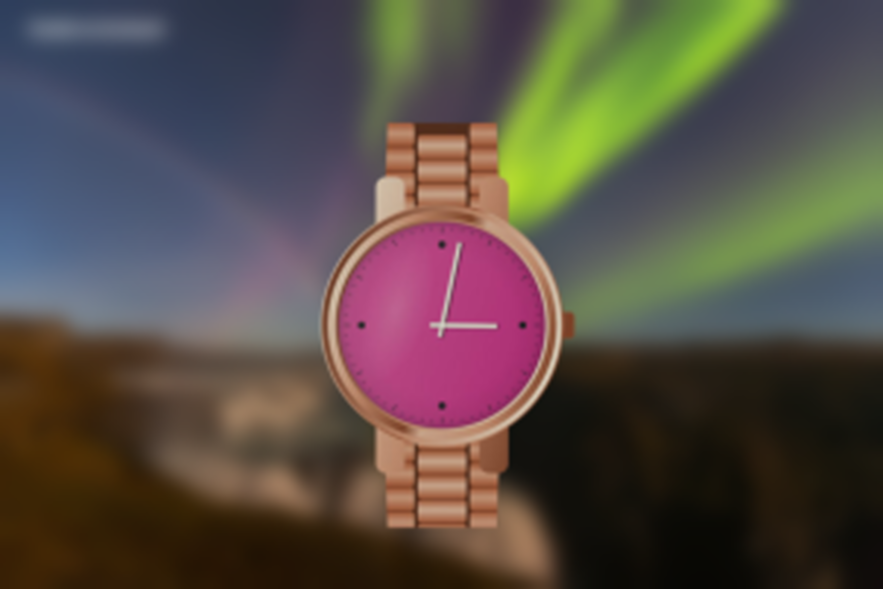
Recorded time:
{"hour": 3, "minute": 2}
